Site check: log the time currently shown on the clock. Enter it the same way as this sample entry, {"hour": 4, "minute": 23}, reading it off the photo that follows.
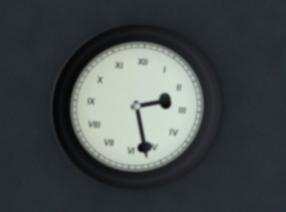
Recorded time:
{"hour": 2, "minute": 27}
